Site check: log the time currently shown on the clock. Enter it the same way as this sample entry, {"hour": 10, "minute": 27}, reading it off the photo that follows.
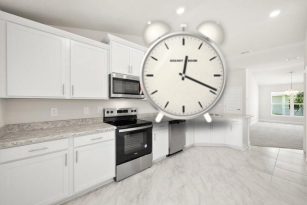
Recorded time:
{"hour": 12, "minute": 19}
